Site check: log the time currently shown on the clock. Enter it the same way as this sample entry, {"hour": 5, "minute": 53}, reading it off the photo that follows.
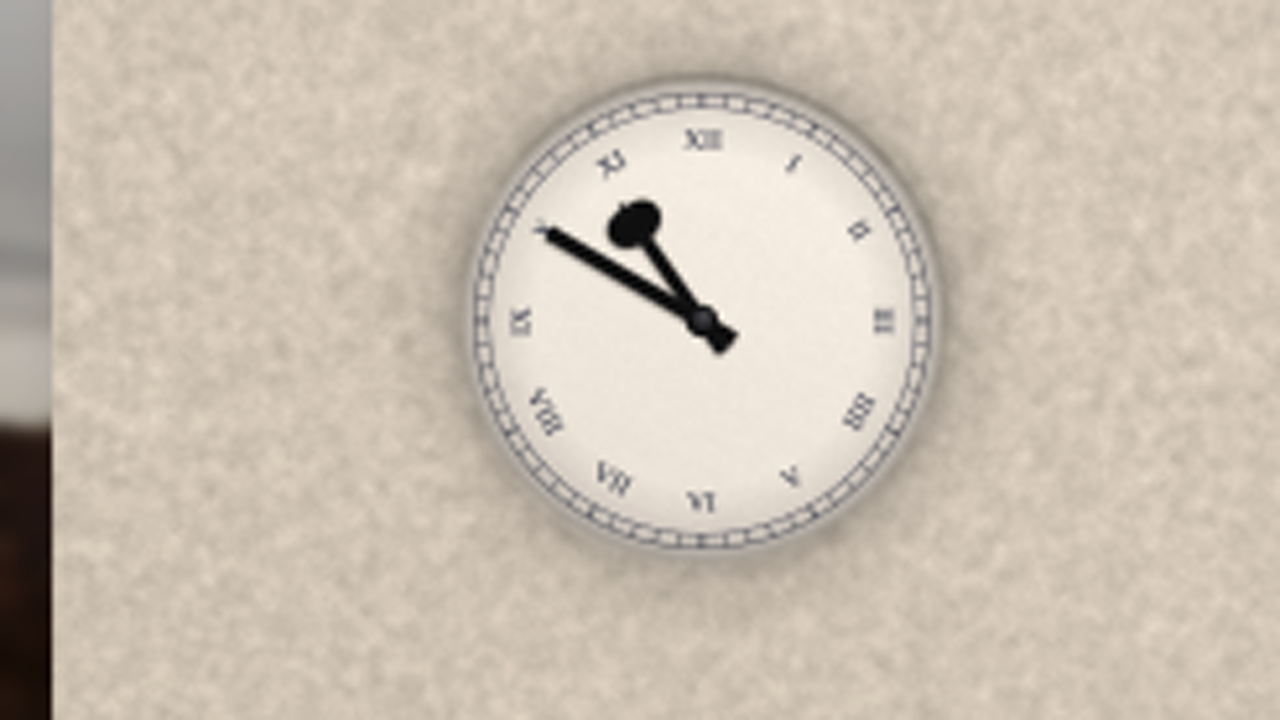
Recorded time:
{"hour": 10, "minute": 50}
